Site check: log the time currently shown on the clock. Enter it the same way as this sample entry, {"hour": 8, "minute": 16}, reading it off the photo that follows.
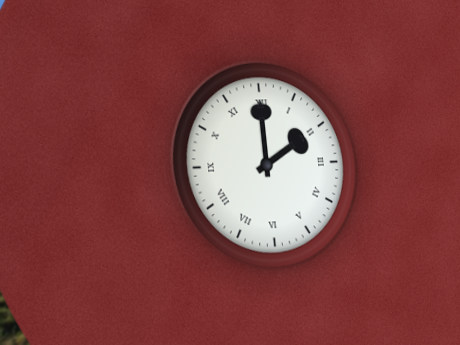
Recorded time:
{"hour": 2, "minute": 0}
